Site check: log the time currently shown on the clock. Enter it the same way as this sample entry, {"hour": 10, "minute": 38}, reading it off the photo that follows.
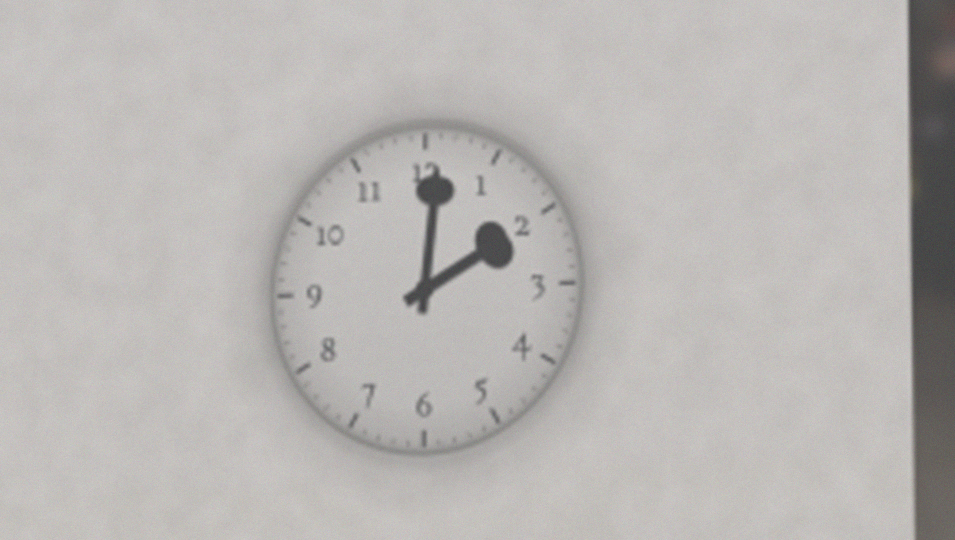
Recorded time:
{"hour": 2, "minute": 1}
